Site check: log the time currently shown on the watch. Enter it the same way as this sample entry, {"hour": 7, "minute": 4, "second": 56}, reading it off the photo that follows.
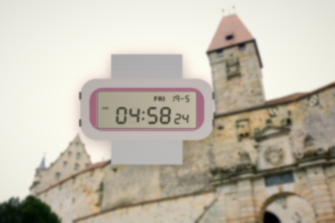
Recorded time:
{"hour": 4, "minute": 58, "second": 24}
